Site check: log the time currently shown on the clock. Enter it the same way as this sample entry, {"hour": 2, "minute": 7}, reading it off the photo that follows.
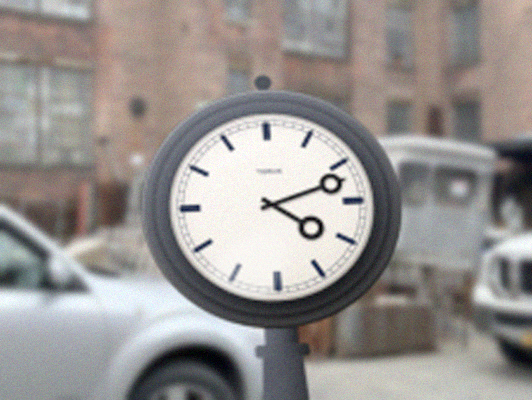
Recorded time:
{"hour": 4, "minute": 12}
